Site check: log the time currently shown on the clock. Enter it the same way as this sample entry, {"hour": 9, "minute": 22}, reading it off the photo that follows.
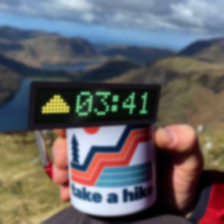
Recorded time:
{"hour": 3, "minute": 41}
